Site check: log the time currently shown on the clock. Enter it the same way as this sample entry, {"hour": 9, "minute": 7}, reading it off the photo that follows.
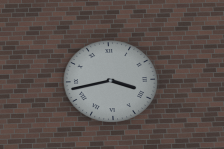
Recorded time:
{"hour": 3, "minute": 43}
